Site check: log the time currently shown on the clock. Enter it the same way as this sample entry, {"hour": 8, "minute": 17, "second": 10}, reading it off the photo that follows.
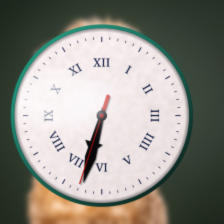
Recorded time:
{"hour": 6, "minute": 32, "second": 33}
